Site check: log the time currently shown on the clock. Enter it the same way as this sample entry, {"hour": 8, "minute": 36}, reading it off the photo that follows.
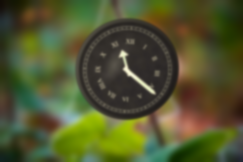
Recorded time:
{"hour": 11, "minute": 21}
